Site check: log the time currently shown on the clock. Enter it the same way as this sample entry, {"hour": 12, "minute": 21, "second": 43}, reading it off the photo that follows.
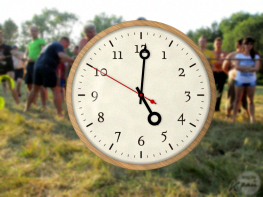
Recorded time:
{"hour": 5, "minute": 0, "second": 50}
